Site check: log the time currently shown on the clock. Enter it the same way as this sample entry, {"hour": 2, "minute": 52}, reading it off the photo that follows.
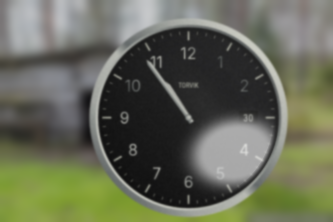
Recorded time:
{"hour": 10, "minute": 54}
